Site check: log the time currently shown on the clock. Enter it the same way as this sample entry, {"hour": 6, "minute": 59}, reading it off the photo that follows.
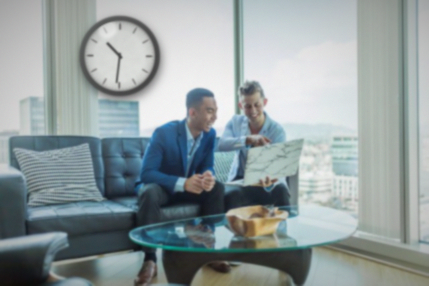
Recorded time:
{"hour": 10, "minute": 31}
